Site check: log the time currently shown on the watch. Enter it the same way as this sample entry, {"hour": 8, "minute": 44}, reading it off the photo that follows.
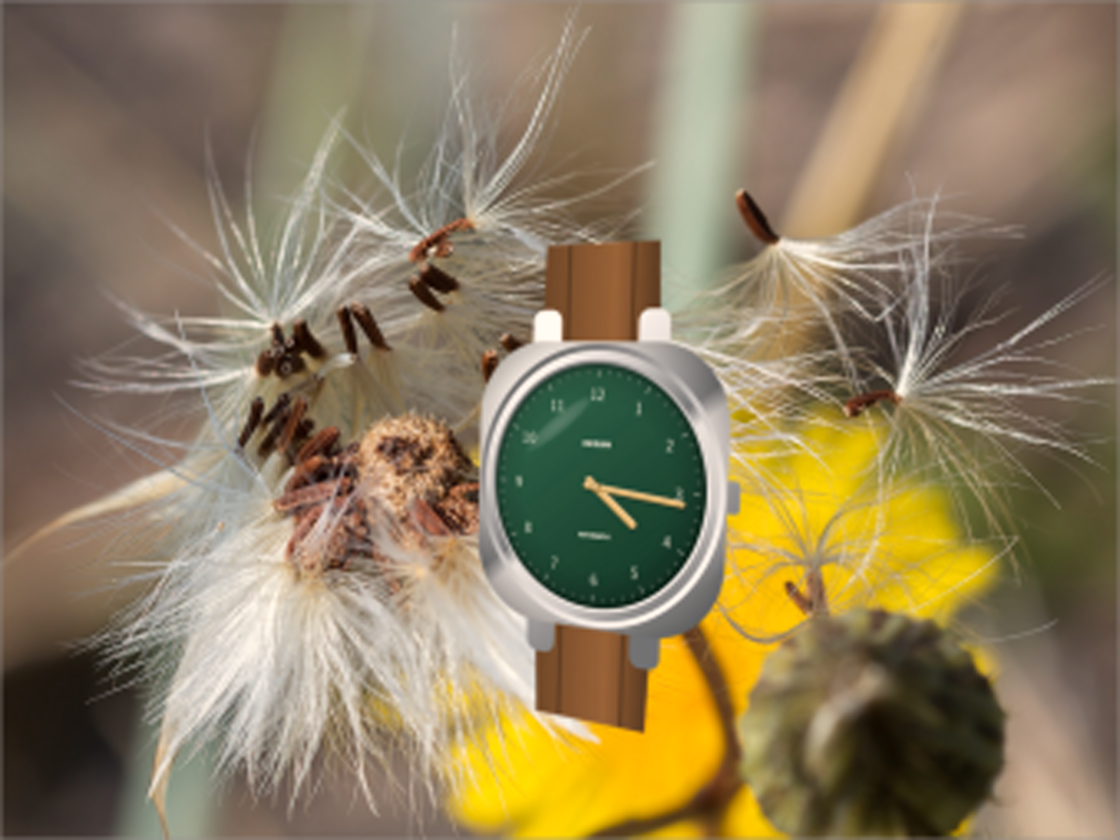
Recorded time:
{"hour": 4, "minute": 16}
